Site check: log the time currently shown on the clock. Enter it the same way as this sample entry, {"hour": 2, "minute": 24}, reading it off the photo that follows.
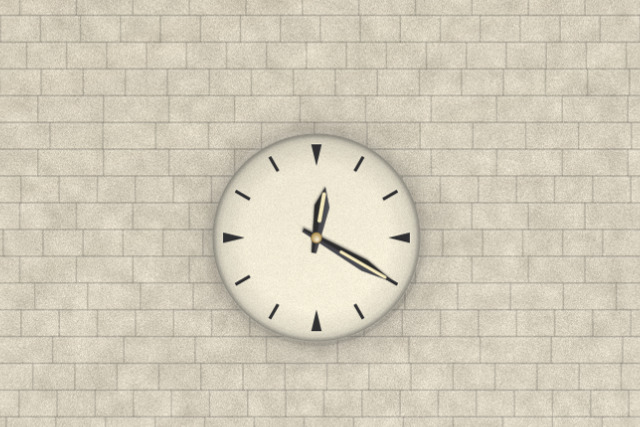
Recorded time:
{"hour": 12, "minute": 20}
